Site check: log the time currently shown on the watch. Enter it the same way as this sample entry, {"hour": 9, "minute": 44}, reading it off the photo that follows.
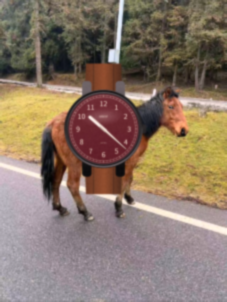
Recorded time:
{"hour": 10, "minute": 22}
